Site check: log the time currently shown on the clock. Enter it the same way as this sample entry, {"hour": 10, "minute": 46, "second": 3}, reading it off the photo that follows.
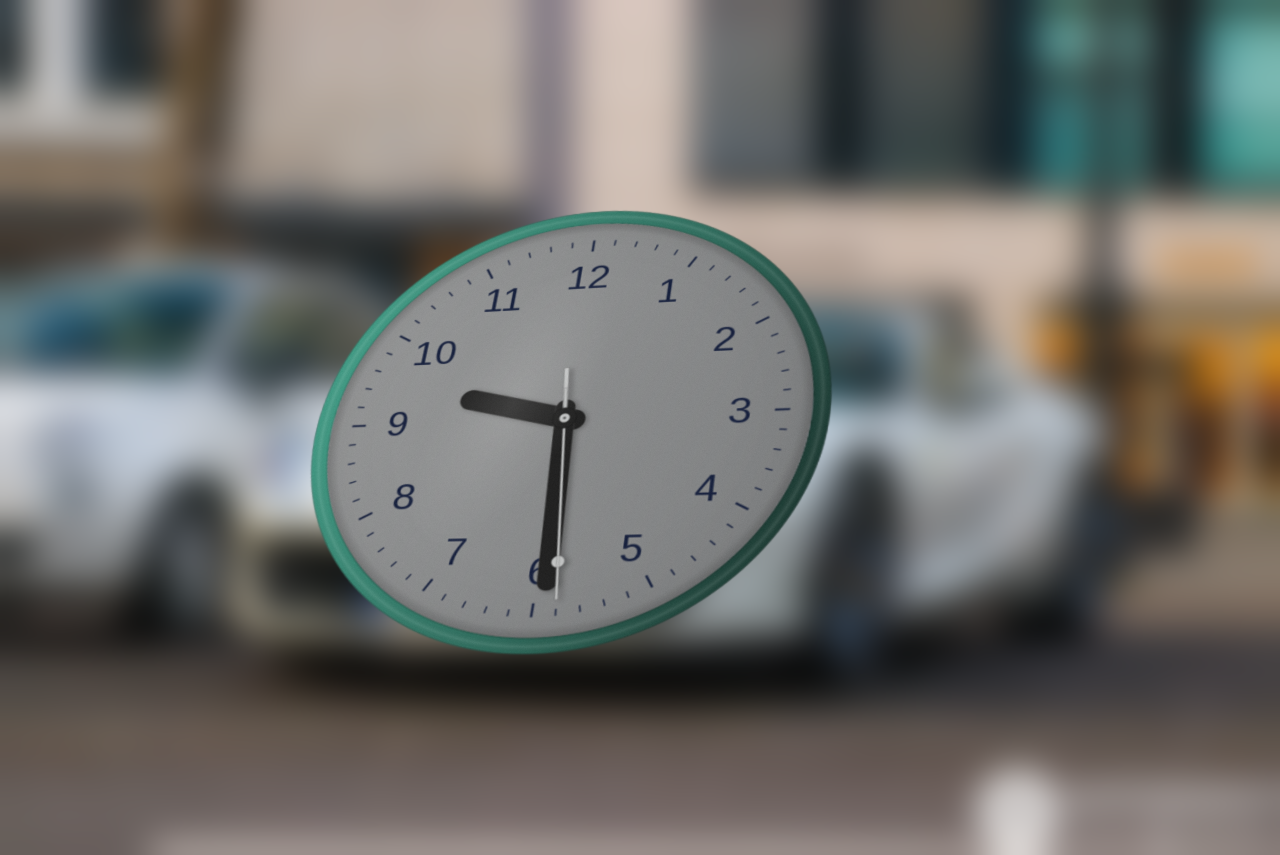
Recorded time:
{"hour": 9, "minute": 29, "second": 29}
